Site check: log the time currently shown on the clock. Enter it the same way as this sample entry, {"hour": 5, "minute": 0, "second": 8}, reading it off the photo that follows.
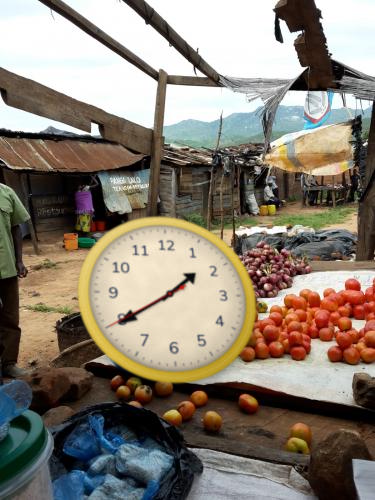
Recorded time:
{"hour": 1, "minute": 39, "second": 40}
